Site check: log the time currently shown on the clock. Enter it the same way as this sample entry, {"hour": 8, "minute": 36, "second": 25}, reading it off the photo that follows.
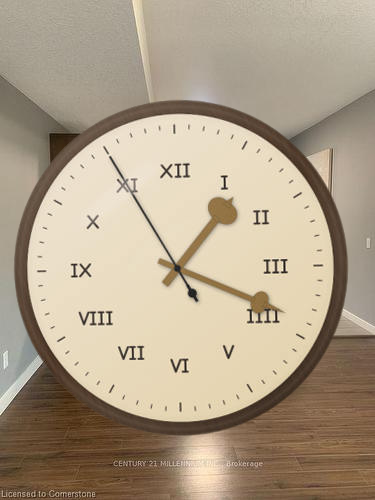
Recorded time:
{"hour": 1, "minute": 18, "second": 55}
